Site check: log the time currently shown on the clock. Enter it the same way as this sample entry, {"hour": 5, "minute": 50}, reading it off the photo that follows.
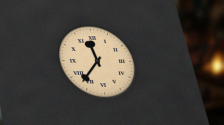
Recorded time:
{"hour": 11, "minute": 37}
